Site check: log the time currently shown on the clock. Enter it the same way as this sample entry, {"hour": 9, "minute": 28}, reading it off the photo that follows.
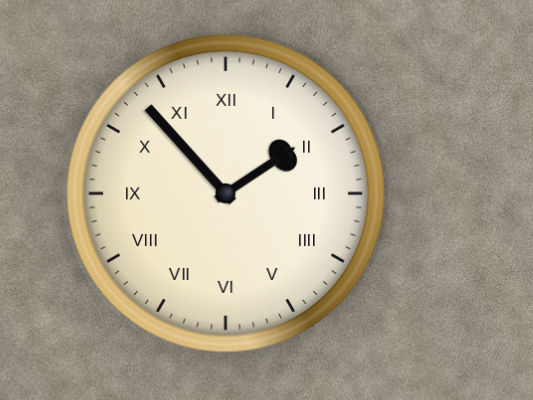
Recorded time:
{"hour": 1, "minute": 53}
